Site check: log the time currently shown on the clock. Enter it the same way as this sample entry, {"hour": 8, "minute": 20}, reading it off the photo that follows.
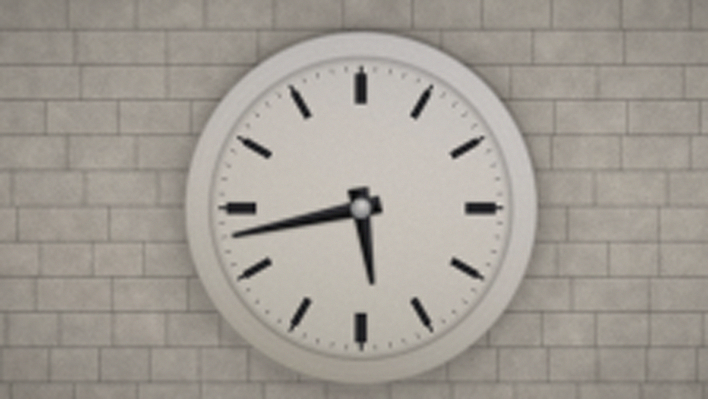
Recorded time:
{"hour": 5, "minute": 43}
